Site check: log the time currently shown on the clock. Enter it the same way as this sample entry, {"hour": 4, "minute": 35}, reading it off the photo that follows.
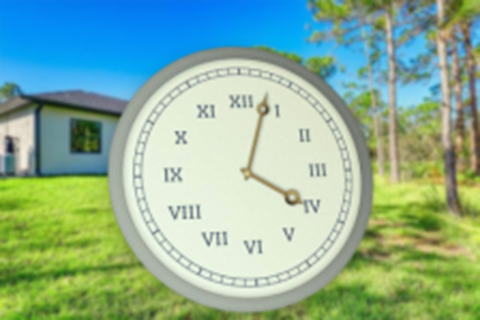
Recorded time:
{"hour": 4, "minute": 3}
